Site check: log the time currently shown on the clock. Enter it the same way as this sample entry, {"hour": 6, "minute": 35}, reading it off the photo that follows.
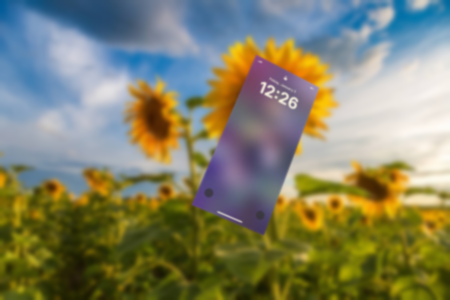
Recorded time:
{"hour": 12, "minute": 26}
